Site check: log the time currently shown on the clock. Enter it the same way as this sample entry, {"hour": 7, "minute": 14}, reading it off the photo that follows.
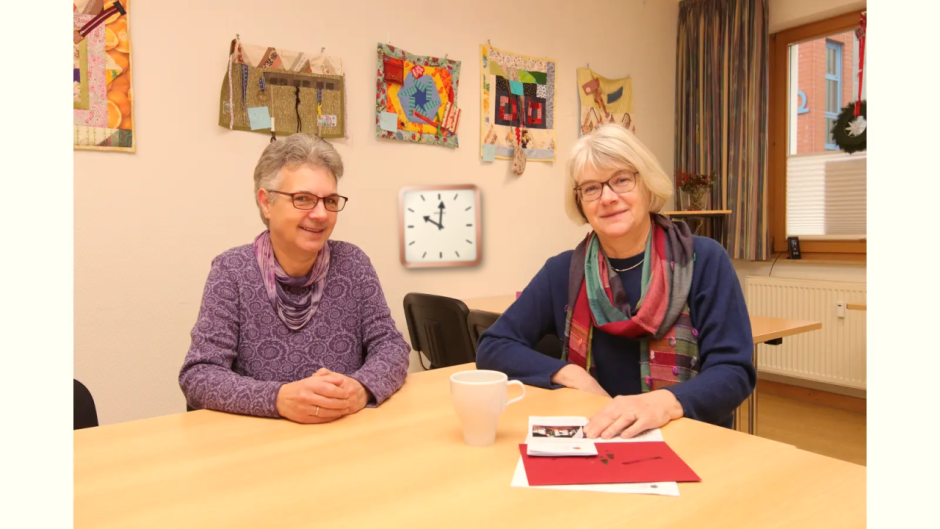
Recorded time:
{"hour": 10, "minute": 1}
